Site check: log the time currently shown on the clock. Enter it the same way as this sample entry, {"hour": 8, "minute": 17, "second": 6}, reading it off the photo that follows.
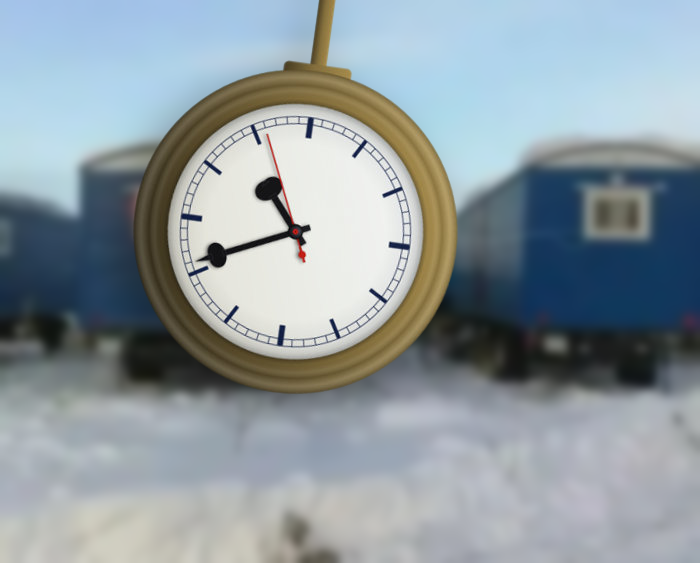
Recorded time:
{"hour": 10, "minute": 40, "second": 56}
